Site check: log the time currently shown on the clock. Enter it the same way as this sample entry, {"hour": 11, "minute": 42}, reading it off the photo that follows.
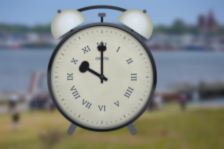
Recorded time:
{"hour": 10, "minute": 0}
